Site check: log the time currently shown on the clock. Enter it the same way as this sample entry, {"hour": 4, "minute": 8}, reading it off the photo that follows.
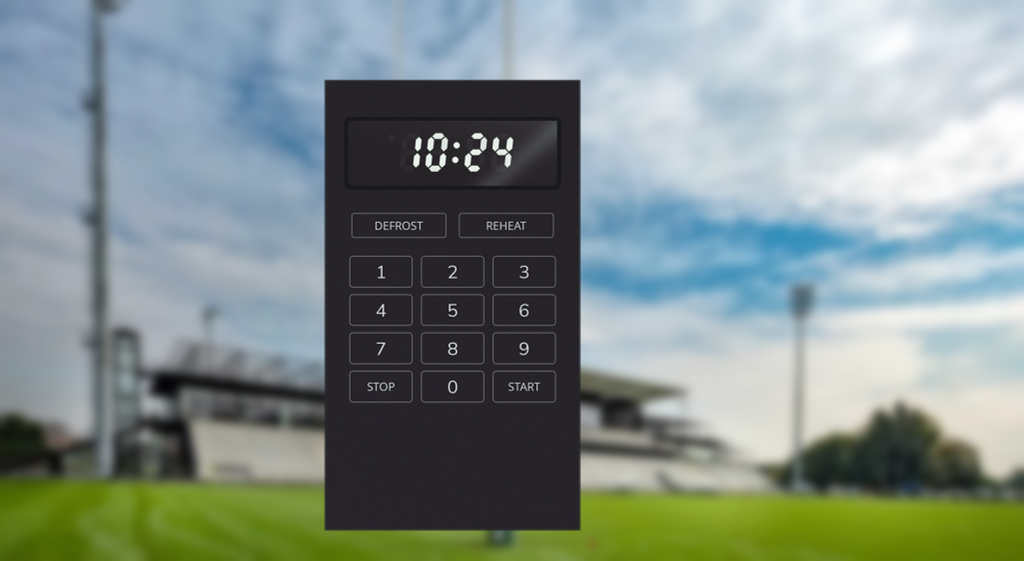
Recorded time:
{"hour": 10, "minute": 24}
